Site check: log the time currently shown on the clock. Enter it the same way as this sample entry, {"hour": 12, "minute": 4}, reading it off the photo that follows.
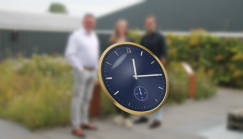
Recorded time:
{"hour": 12, "minute": 15}
